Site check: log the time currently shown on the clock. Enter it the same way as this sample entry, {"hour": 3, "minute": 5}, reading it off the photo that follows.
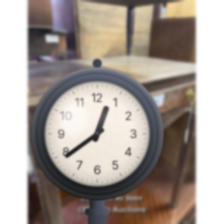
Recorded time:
{"hour": 12, "minute": 39}
